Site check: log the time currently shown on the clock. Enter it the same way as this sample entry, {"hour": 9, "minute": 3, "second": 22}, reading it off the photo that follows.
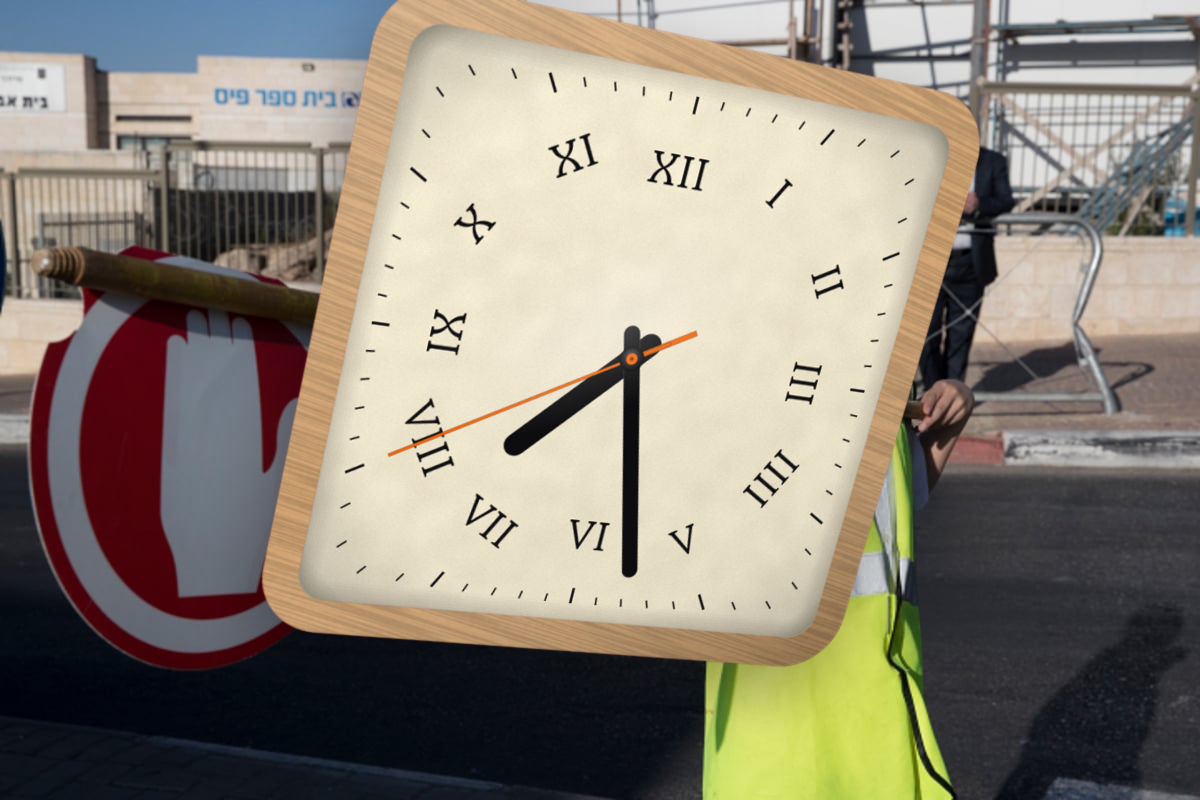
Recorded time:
{"hour": 7, "minute": 27, "second": 40}
